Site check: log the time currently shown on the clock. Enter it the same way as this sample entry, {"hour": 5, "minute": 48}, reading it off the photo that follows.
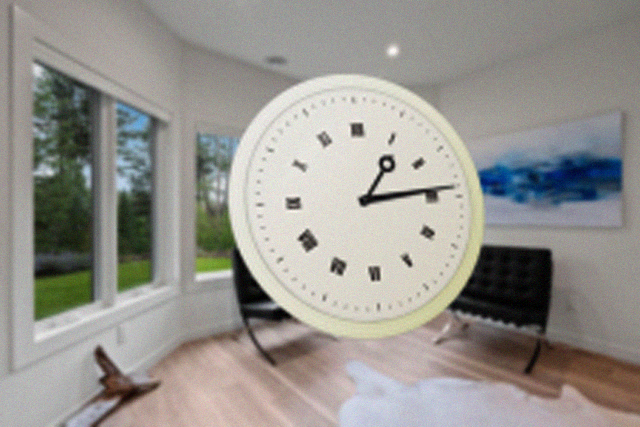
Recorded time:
{"hour": 1, "minute": 14}
